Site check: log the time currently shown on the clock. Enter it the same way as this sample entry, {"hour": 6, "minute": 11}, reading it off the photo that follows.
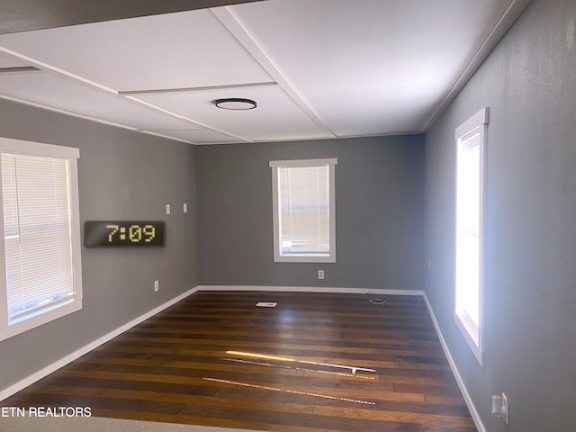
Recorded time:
{"hour": 7, "minute": 9}
